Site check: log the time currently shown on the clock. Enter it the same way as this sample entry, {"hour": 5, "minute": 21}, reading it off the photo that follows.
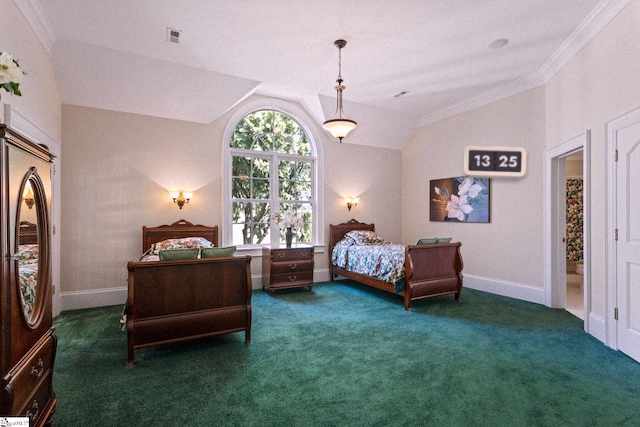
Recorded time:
{"hour": 13, "minute": 25}
